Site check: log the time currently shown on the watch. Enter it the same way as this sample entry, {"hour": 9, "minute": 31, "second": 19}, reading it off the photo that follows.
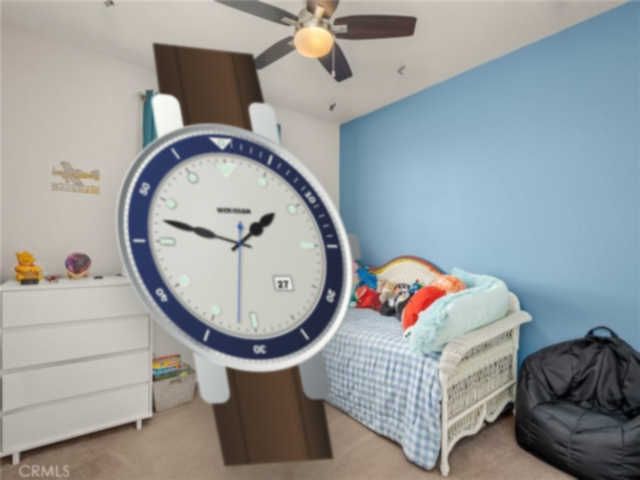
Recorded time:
{"hour": 1, "minute": 47, "second": 32}
